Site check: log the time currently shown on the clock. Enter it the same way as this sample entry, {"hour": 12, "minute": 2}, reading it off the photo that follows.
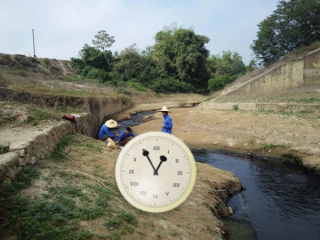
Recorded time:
{"hour": 12, "minute": 55}
